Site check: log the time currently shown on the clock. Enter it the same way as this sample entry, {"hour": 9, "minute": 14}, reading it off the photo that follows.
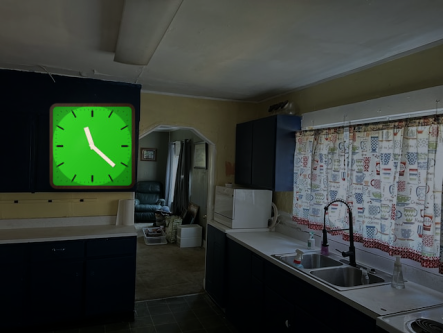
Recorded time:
{"hour": 11, "minute": 22}
